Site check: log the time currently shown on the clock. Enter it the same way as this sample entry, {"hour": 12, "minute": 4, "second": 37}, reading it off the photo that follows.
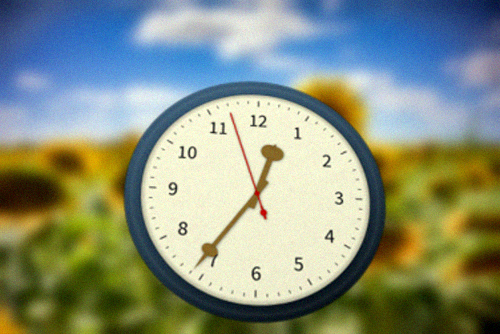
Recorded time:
{"hour": 12, "minute": 35, "second": 57}
